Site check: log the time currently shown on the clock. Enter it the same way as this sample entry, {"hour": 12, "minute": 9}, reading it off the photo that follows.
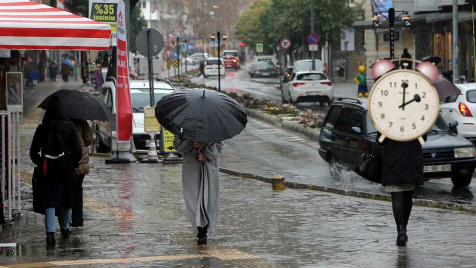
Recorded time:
{"hour": 2, "minute": 0}
